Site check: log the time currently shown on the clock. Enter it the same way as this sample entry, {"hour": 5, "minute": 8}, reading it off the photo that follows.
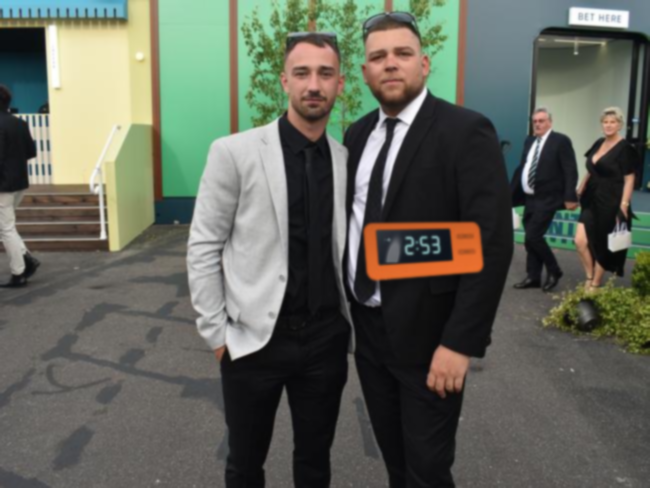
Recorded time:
{"hour": 2, "minute": 53}
